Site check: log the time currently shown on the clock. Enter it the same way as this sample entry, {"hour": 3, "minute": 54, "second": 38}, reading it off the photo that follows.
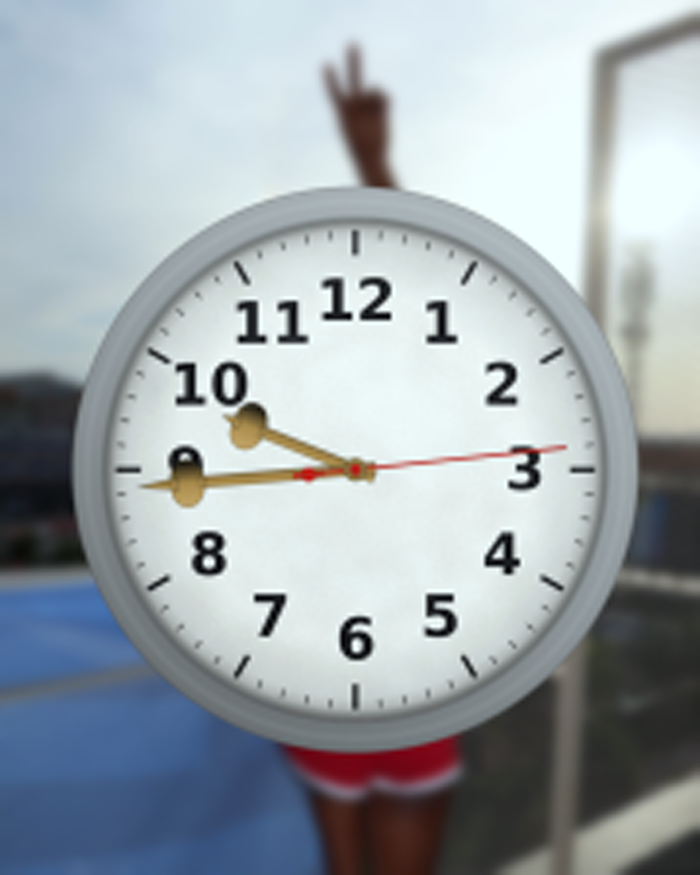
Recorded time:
{"hour": 9, "minute": 44, "second": 14}
